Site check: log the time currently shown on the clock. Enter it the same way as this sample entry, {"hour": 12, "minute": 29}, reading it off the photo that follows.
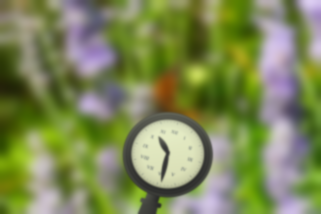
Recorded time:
{"hour": 10, "minute": 29}
